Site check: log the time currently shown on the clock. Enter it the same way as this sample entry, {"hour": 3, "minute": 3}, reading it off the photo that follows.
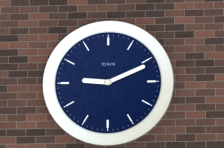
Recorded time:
{"hour": 9, "minute": 11}
